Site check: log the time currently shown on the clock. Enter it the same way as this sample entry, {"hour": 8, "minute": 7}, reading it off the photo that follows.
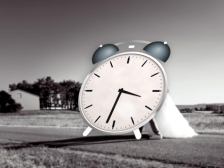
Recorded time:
{"hour": 3, "minute": 32}
